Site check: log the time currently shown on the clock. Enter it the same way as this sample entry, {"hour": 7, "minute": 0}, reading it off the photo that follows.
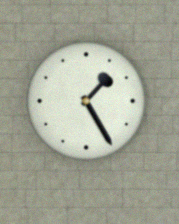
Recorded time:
{"hour": 1, "minute": 25}
